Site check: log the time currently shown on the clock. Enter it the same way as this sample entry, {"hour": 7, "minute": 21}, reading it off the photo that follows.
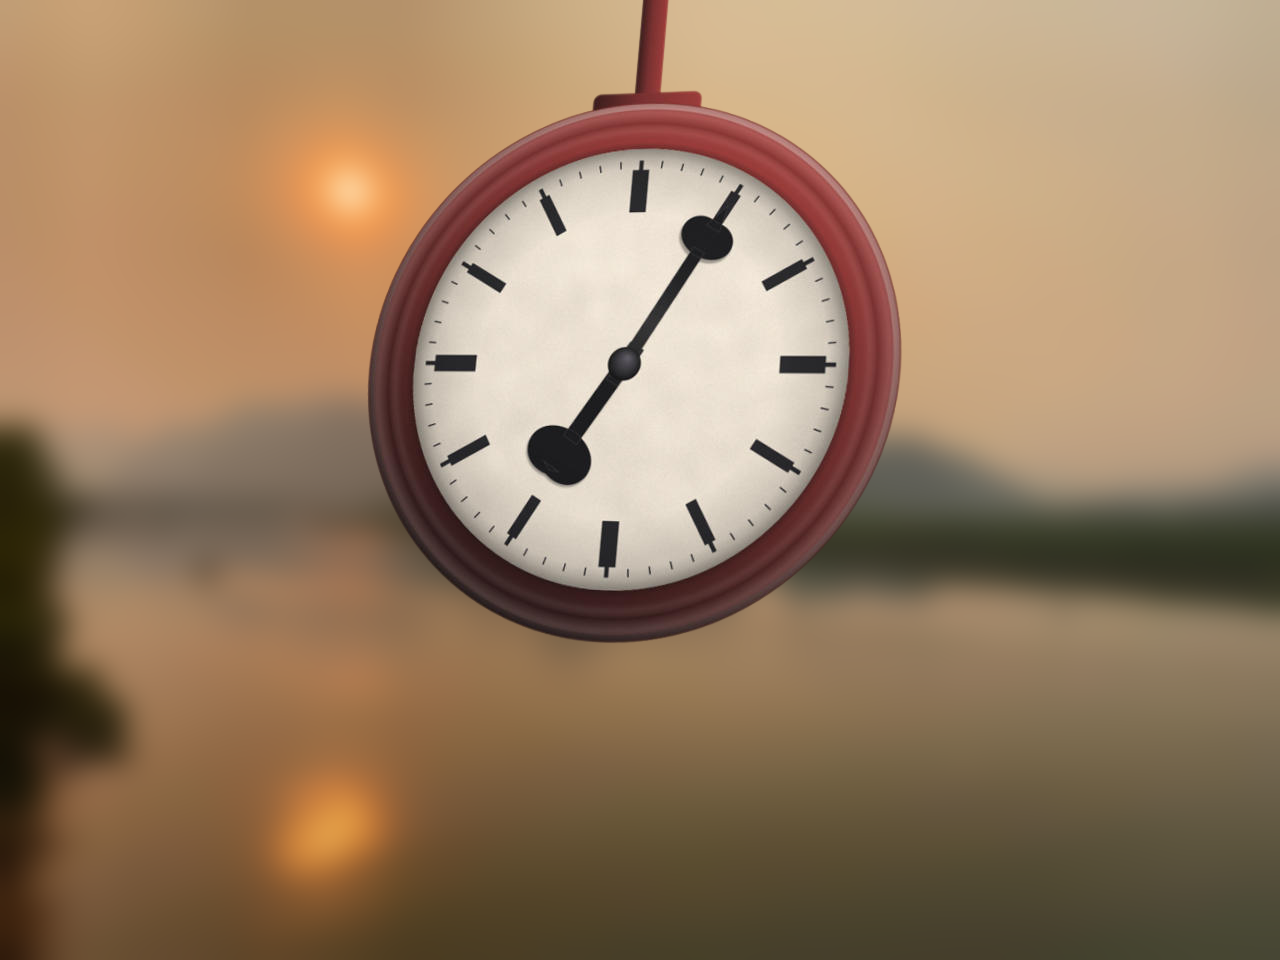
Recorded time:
{"hour": 7, "minute": 5}
